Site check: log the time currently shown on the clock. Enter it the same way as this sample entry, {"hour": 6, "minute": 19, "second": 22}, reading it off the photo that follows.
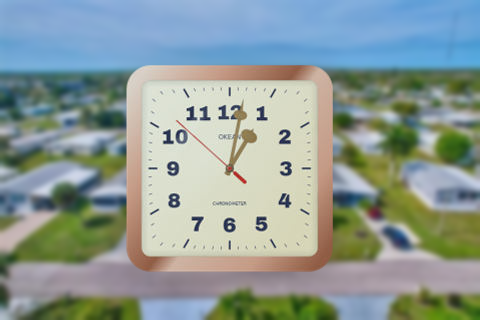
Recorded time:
{"hour": 1, "minute": 1, "second": 52}
